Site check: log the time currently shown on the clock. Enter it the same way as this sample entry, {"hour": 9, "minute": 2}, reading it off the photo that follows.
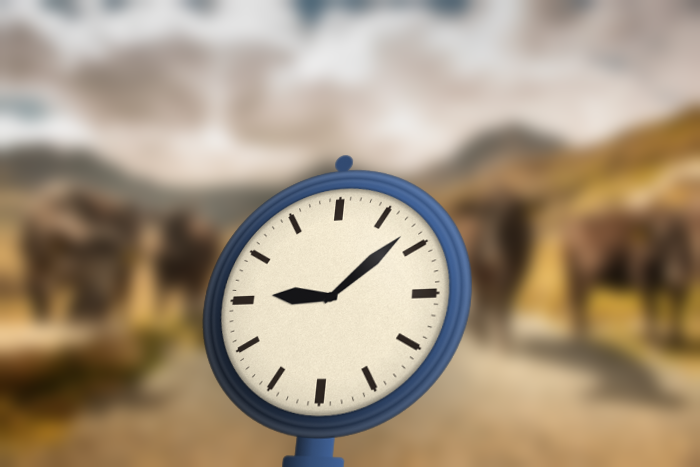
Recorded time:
{"hour": 9, "minute": 8}
